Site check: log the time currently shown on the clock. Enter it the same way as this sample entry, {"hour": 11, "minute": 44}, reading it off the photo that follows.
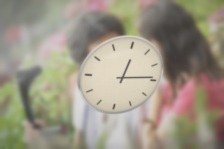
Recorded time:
{"hour": 12, "minute": 14}
